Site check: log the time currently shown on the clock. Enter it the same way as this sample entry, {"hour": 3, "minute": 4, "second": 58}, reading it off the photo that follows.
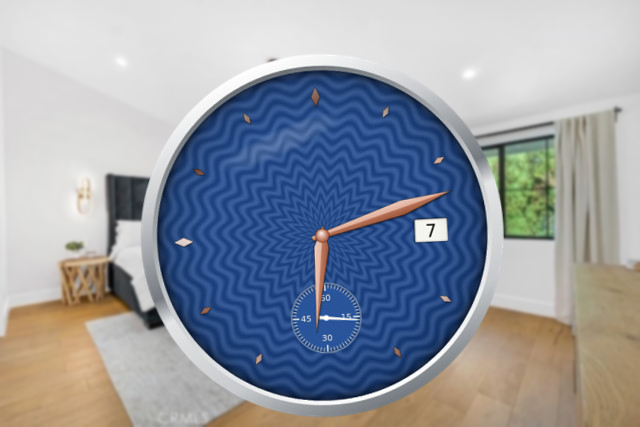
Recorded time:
{"hour": 6, "minute": 12, "second": 16}
